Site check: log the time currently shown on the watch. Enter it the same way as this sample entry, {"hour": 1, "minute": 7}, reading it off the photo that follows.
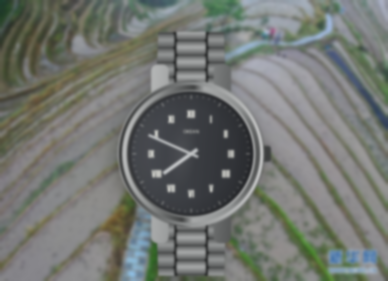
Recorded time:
{"hour": 7, "minute": 49}
